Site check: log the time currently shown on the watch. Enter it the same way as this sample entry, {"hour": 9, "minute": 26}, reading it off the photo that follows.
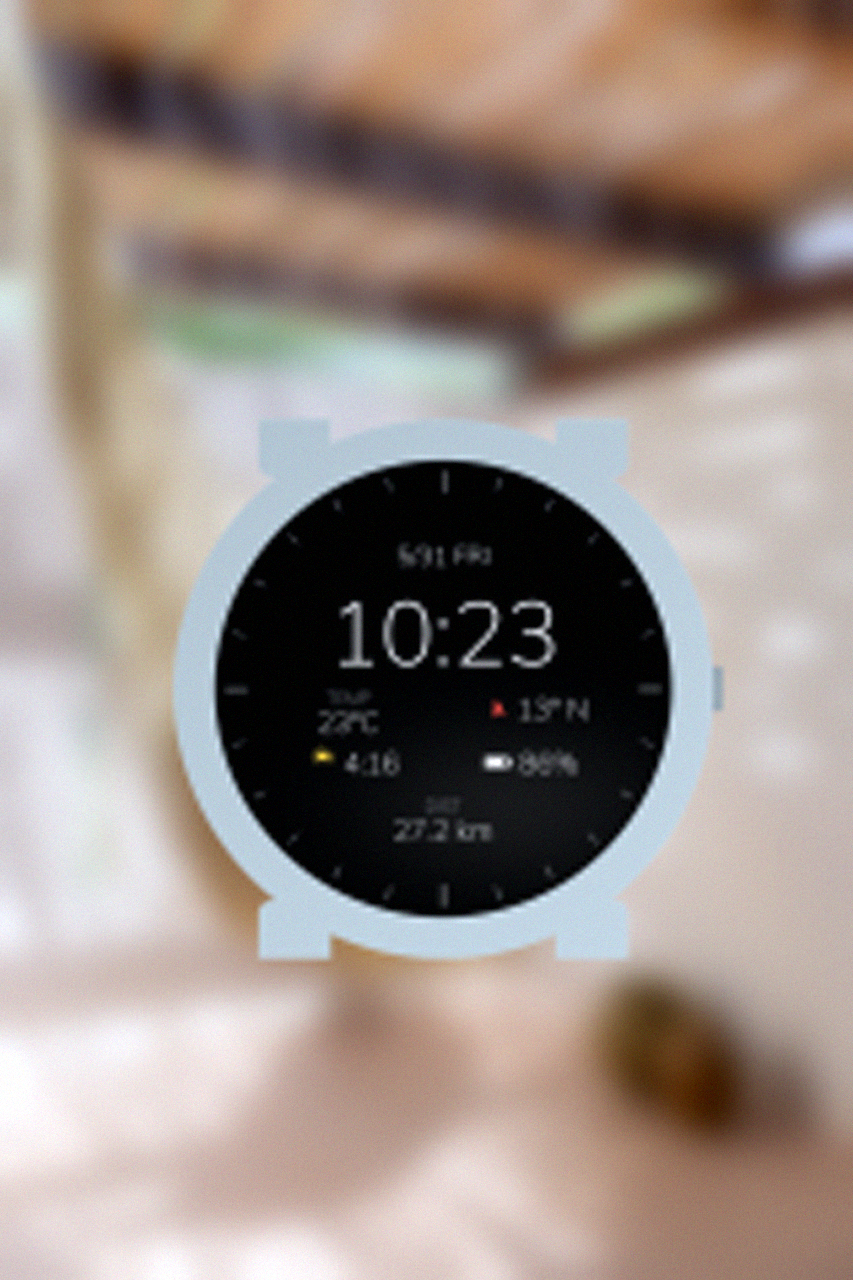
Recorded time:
{"hour": 10, "minute": 23}
